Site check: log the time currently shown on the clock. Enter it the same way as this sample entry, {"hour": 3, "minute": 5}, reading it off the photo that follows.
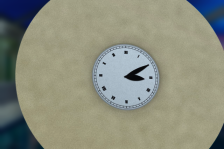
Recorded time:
{"hour": 3, "minute": 10}
